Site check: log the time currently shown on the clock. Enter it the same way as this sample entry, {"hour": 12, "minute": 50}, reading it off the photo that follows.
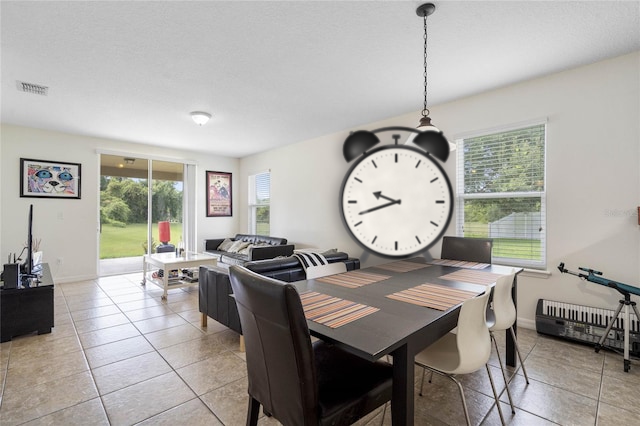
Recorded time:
{"hour": 9, "minute": 42}
